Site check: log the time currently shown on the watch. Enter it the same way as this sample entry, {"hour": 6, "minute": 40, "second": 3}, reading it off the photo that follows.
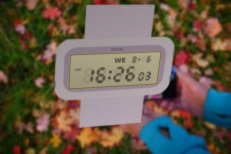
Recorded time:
{"hour": 16, "minute": 26, "second": 3}
